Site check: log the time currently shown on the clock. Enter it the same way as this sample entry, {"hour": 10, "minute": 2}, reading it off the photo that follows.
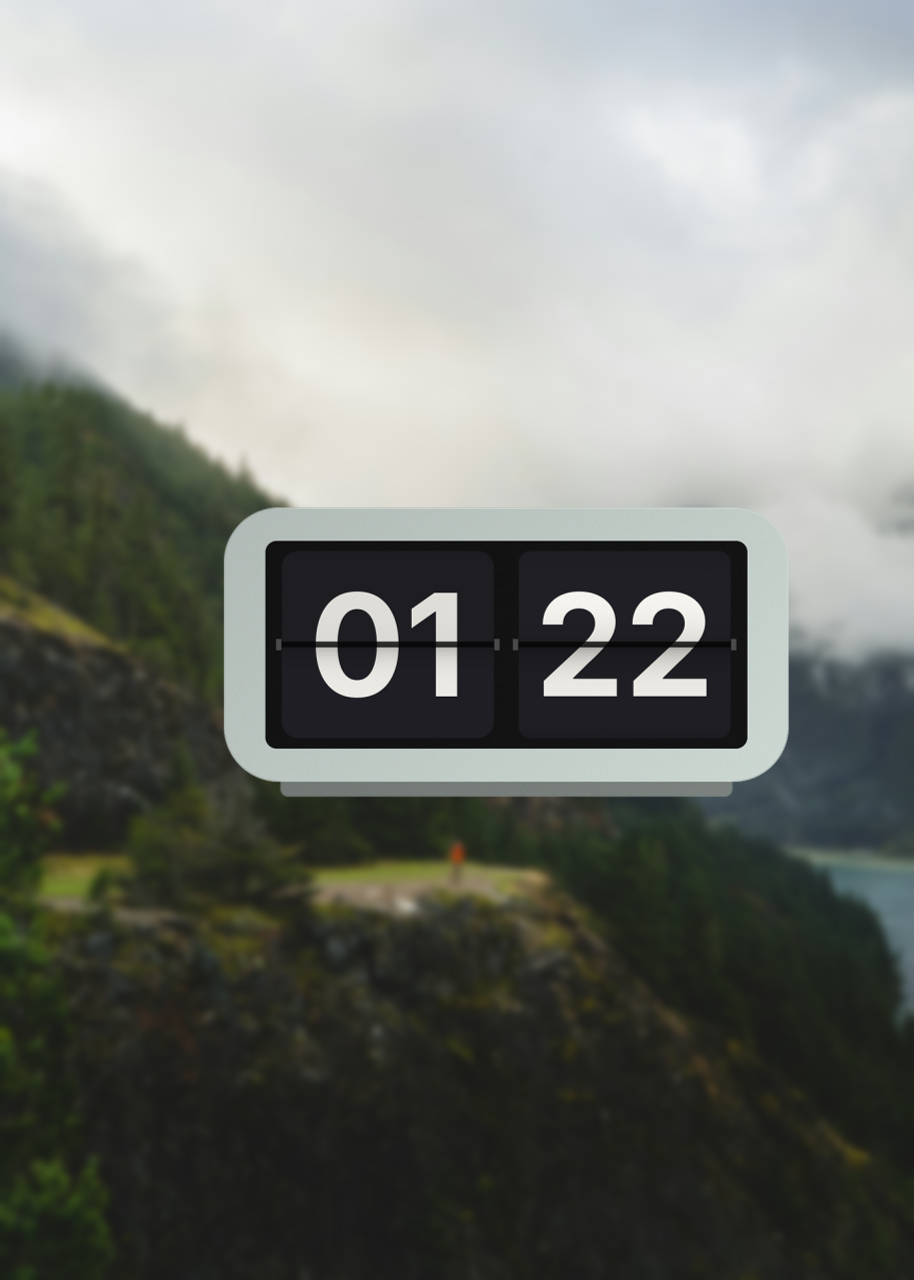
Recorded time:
{"hour": 1, "minute": 22}
